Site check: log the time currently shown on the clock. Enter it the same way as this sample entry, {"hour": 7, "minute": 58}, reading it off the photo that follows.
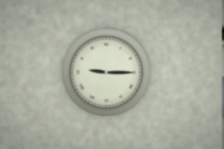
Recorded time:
{"hour": 9, "minute": 15}
